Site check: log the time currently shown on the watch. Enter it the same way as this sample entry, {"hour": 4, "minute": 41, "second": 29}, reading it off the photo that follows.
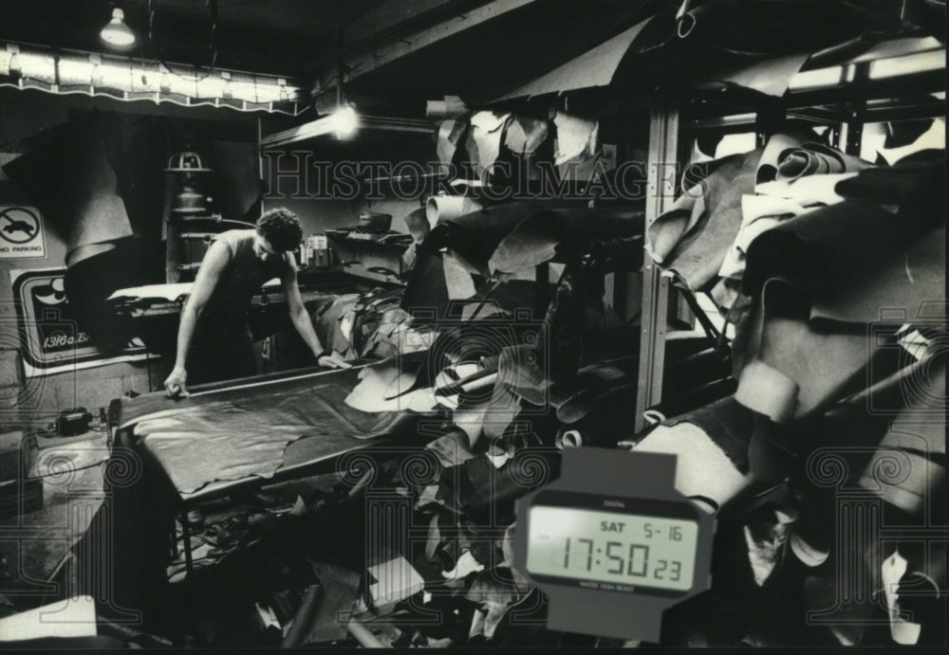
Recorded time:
{"hour": 17, "minute": 50, "second": 23}
